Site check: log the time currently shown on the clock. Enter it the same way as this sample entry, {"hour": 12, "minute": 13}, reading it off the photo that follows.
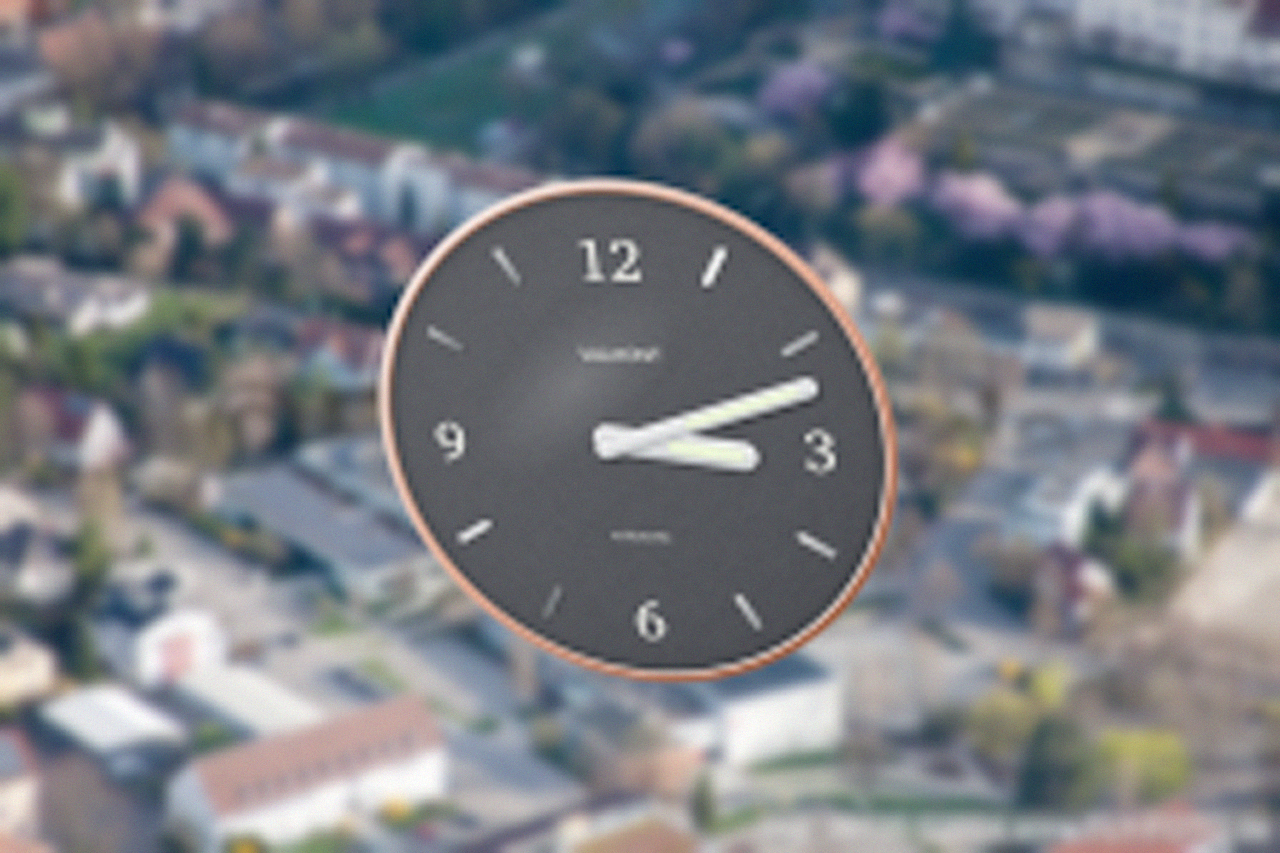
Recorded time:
{"hour": 3, "minute": 12}
